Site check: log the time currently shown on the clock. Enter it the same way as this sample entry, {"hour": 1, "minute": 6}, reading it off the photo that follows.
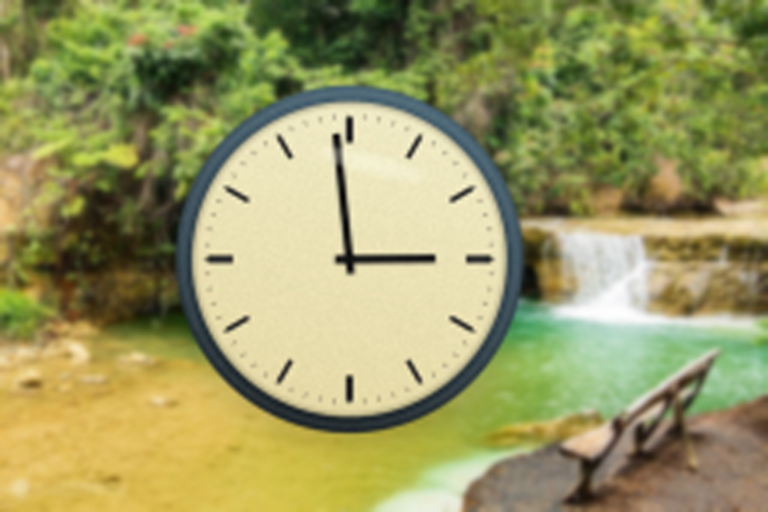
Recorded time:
{"hour": 2, "minute": 59}
